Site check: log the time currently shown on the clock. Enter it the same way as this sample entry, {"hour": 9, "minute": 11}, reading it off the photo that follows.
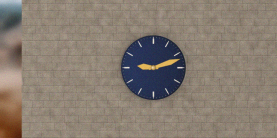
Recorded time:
{"hour": 9, "minute": 12}
